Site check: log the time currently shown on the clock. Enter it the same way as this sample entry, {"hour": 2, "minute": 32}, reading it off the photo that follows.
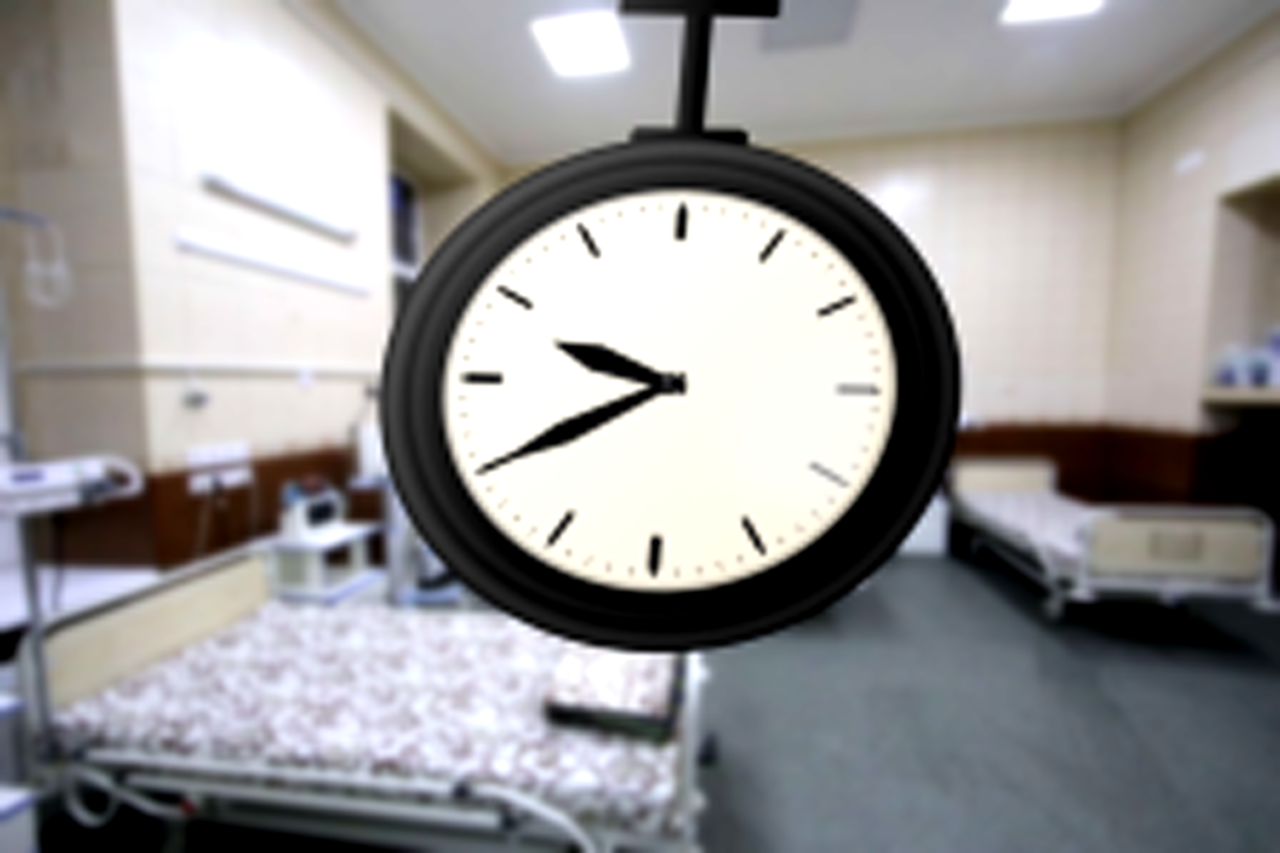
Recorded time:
{"hour": 9, "minute": 40}
